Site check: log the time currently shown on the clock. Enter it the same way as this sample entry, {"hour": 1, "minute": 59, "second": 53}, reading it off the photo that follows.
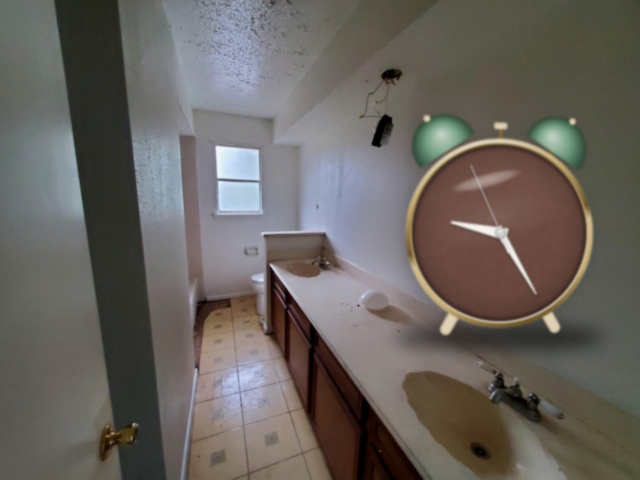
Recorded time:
{"hour": 9, "minute": 24, "second": 56}
